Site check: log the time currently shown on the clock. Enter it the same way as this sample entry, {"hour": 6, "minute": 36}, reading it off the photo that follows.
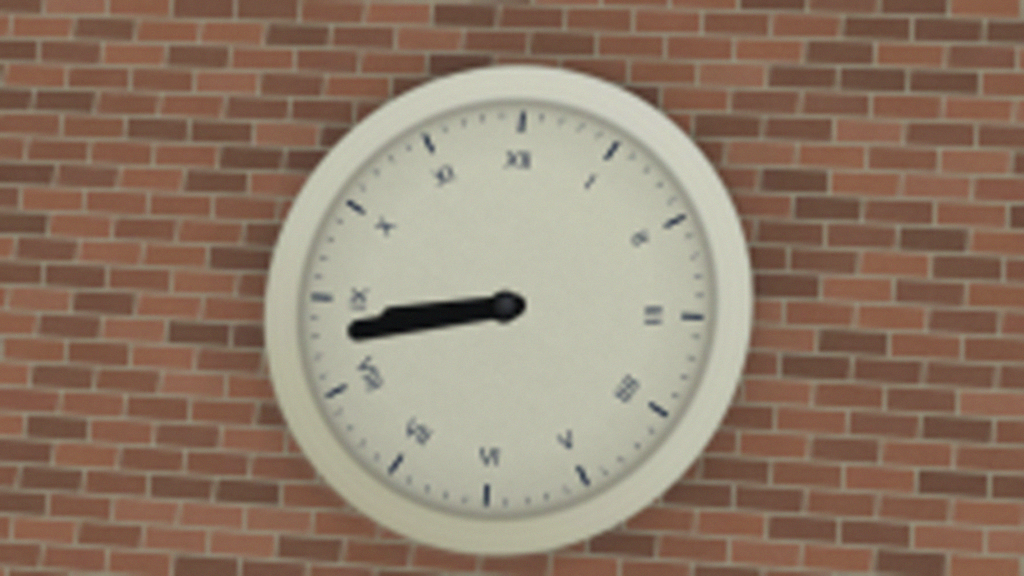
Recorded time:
{"hour": 8, "minute": 43}
